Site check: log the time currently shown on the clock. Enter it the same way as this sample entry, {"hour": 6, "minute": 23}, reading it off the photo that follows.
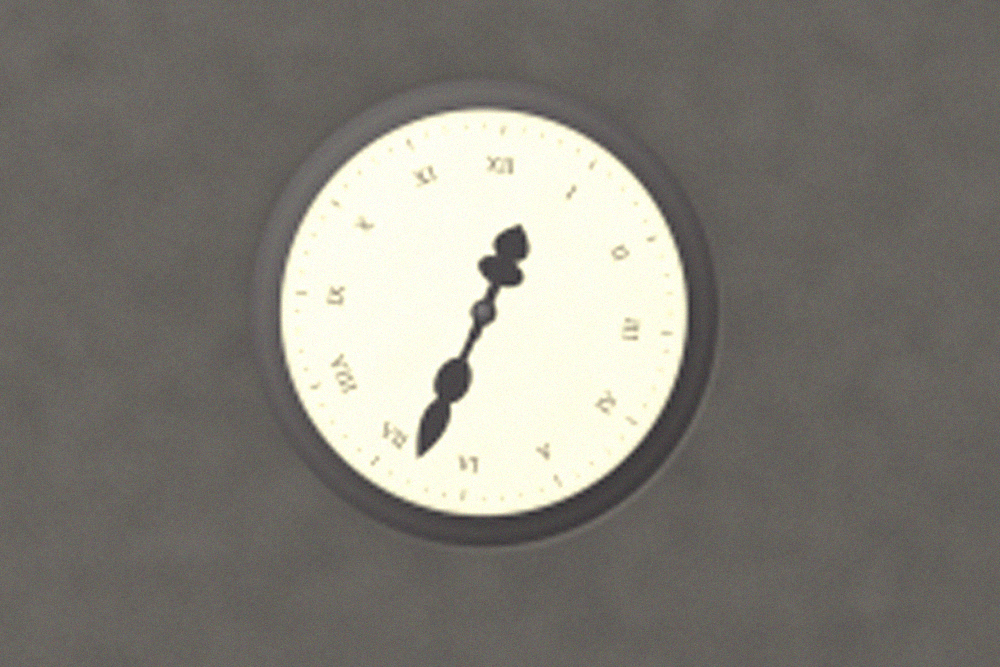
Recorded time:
{"hour": 12, "minute": 33}
